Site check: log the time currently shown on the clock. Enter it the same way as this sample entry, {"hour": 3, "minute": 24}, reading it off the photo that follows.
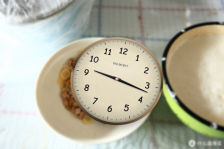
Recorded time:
{"hour": 9, "minute": 17}
